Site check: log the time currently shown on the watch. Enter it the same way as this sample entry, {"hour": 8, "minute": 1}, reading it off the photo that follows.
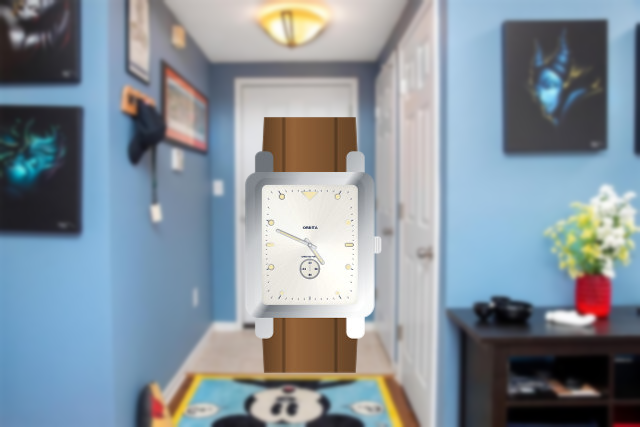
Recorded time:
{"hour": 4, "minute": 49}
